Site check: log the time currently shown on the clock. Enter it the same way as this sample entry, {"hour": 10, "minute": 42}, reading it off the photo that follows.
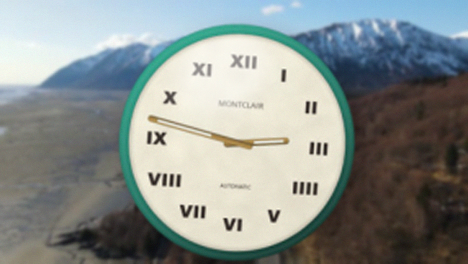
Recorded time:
{"hour": 2, "minute": 47}
